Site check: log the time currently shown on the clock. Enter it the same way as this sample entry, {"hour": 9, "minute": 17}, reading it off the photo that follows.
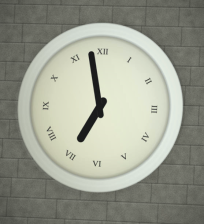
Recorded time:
{"hour": 6, "minute": 58}
